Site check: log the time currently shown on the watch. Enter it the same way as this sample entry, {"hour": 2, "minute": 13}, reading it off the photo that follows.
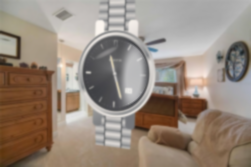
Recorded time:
{"hour": 11, "minute": 27}
